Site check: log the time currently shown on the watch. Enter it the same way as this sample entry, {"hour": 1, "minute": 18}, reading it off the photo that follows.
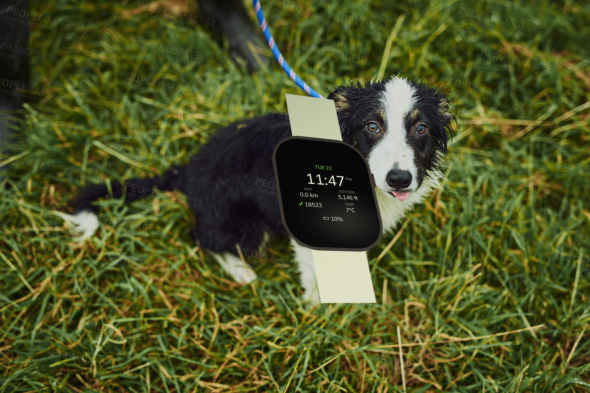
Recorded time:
{"hour": 11, "minute": 47}
